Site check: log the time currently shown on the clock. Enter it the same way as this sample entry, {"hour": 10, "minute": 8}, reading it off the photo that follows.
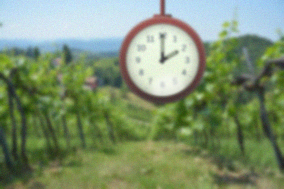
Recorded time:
{"hour": 2, "minute": 0}
